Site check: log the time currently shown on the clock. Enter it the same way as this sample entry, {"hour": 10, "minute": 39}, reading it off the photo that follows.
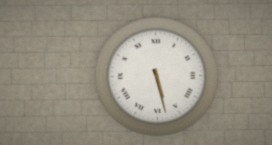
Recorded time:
{"hour": 5, "minute": 28}
